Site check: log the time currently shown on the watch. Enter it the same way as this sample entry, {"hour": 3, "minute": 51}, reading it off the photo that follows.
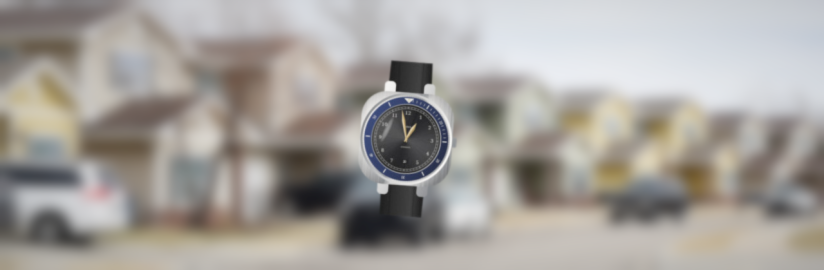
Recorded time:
{"hour": 12, "minute": 58}
